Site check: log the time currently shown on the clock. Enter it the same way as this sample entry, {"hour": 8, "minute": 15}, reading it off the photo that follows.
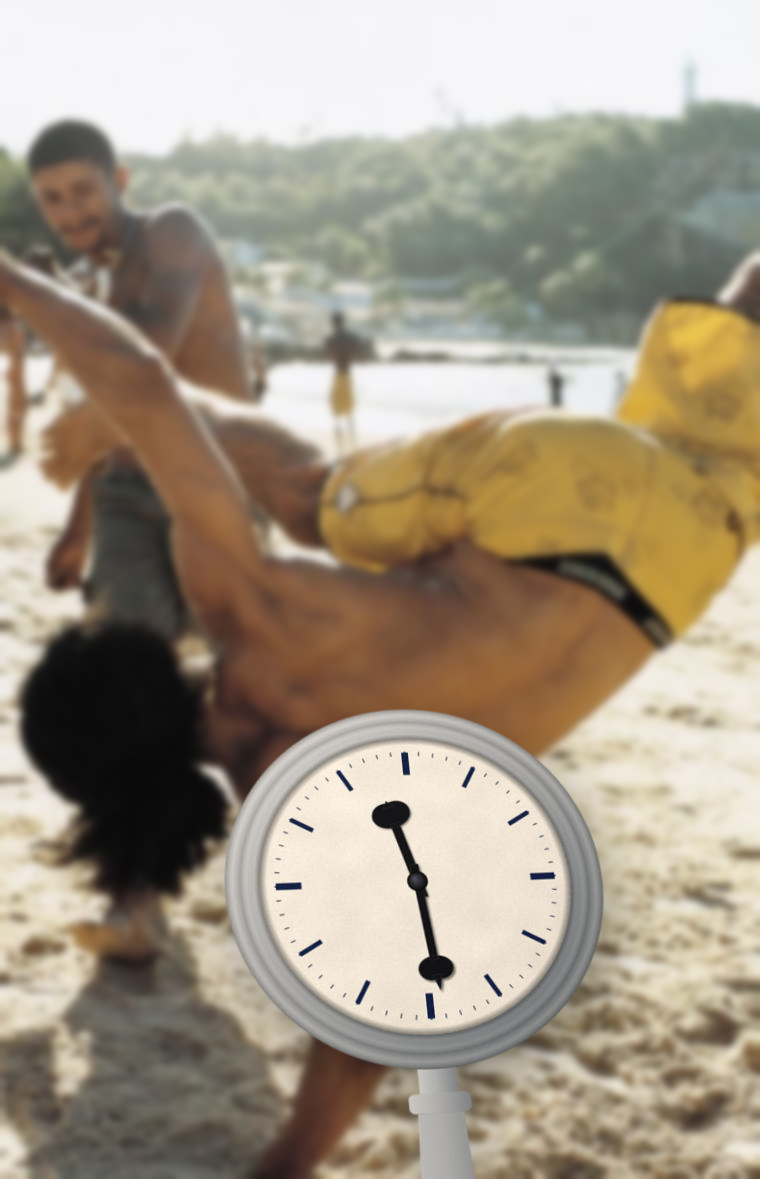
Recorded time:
{"hour": 11, "minute": 29}
